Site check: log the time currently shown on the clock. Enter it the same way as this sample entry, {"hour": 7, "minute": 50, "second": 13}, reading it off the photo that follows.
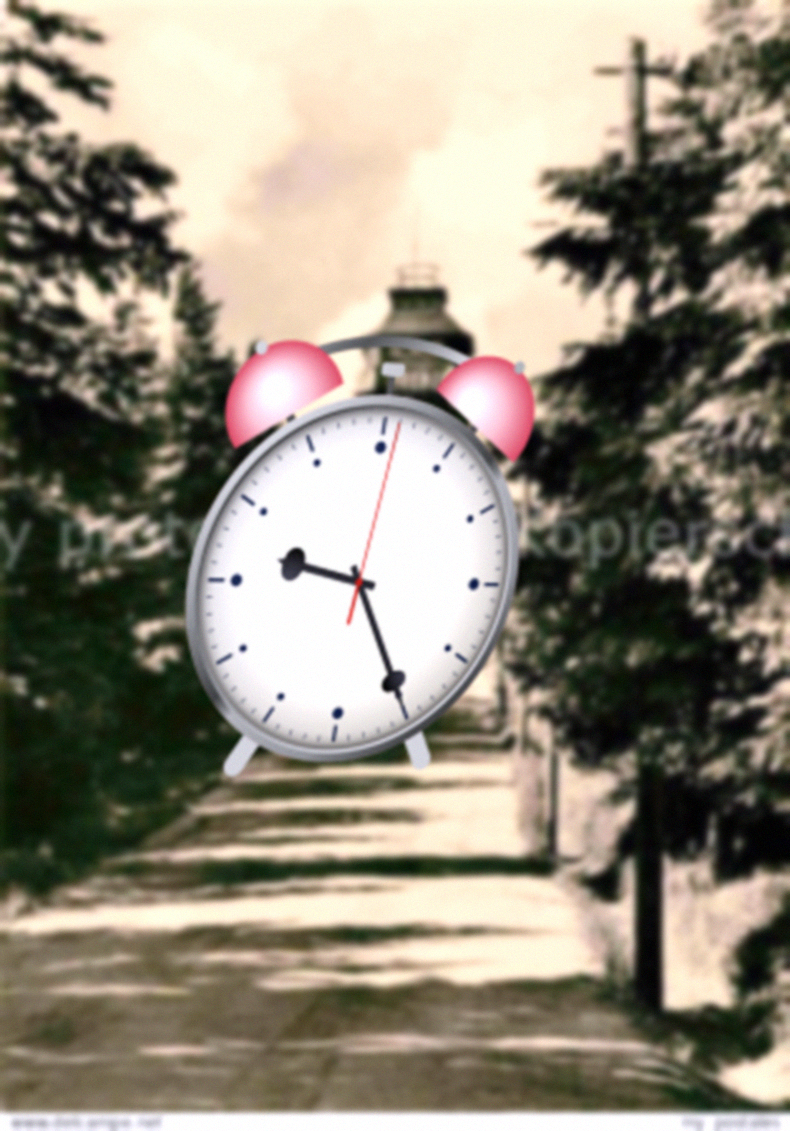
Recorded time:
{"hour": 9, "minute": 25, "second": 1}
